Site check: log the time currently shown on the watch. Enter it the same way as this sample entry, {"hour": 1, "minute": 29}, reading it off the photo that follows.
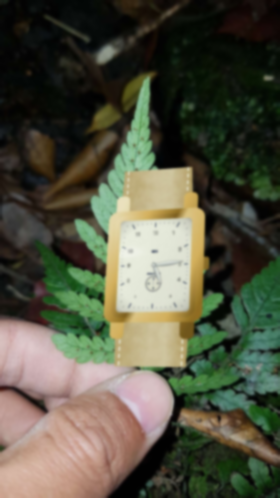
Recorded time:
{"hour": 5, "minute": 14}
